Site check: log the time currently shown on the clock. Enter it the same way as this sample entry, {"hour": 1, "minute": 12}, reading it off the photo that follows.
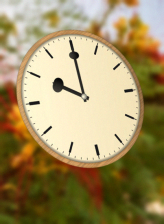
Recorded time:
{"hour": 10, "minute": 0}
